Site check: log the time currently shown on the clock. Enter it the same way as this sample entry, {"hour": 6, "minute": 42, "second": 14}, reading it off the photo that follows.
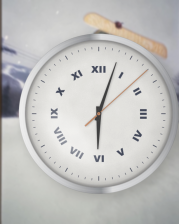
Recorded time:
{"hour": 6, "minute": 3, "second": 8}
